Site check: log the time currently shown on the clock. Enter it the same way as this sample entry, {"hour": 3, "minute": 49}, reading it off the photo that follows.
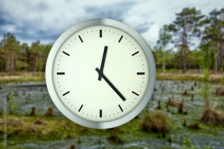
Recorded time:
{"hour": 12, "minute": 23}
